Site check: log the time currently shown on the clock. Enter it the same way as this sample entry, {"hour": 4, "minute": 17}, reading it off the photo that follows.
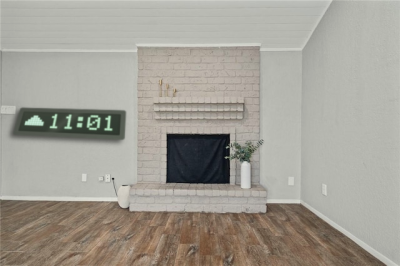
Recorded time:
{"hour": 11, "minute": 1}
